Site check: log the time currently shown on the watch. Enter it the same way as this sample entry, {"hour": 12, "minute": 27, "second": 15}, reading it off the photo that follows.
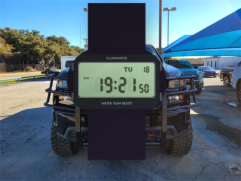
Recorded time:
{"hour": 19, "minute": 21, "second": 50}
